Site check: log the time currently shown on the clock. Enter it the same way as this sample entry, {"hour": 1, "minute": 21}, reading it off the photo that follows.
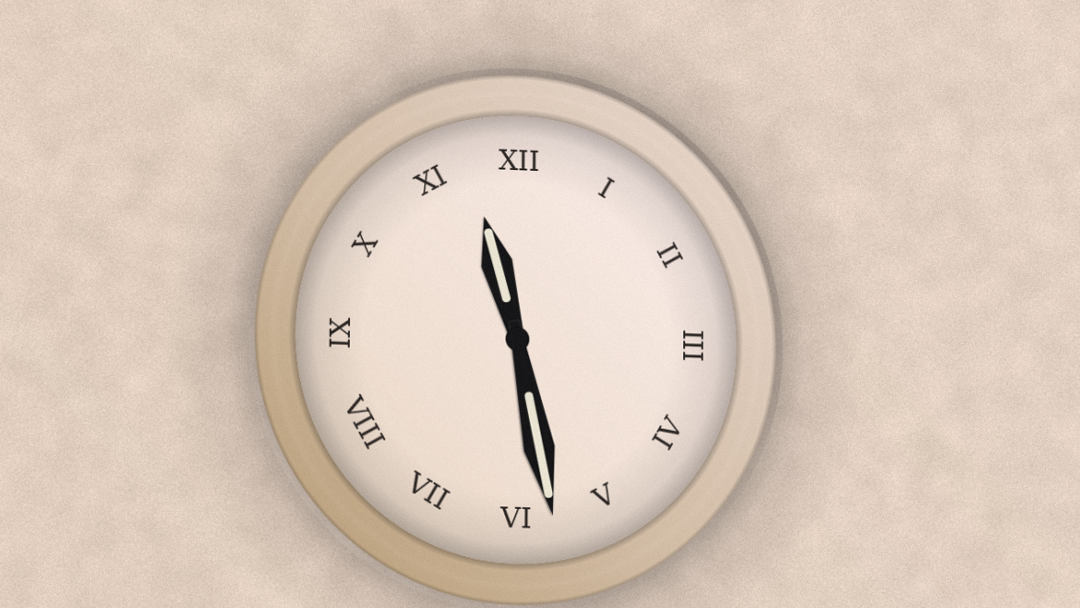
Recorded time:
{"hour": 11, "minute": 28}
